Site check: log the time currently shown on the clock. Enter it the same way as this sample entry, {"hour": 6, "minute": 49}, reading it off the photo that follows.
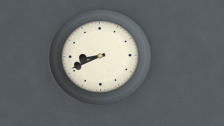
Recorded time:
{"hour": 8, "minute": 41}
